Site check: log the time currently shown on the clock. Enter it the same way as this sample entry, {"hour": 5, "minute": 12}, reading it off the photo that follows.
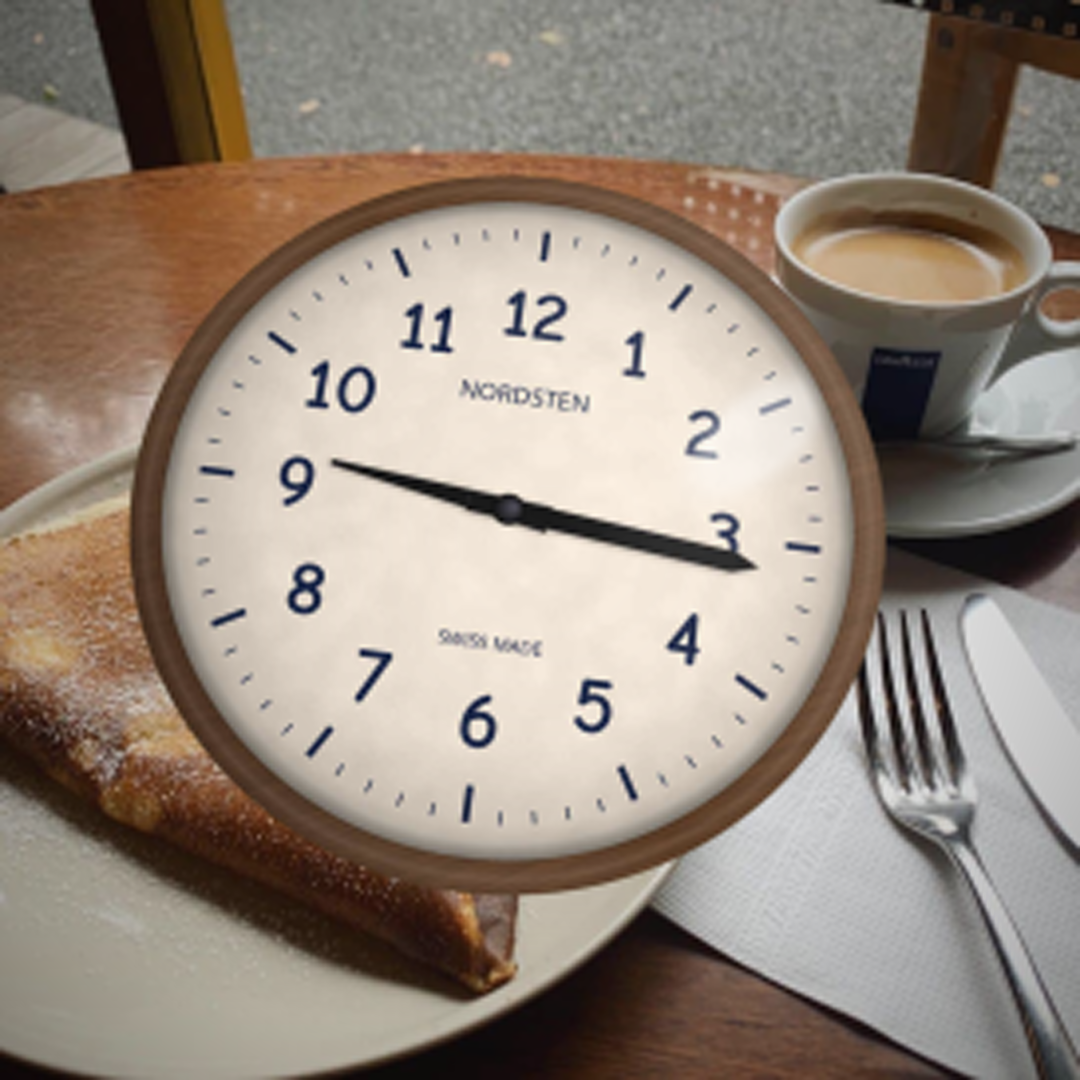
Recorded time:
{"hour": 9, "minute": 16}
